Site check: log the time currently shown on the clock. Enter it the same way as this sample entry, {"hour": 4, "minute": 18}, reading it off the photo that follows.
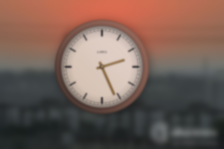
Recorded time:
{"hour": 2, "minute": 26}
